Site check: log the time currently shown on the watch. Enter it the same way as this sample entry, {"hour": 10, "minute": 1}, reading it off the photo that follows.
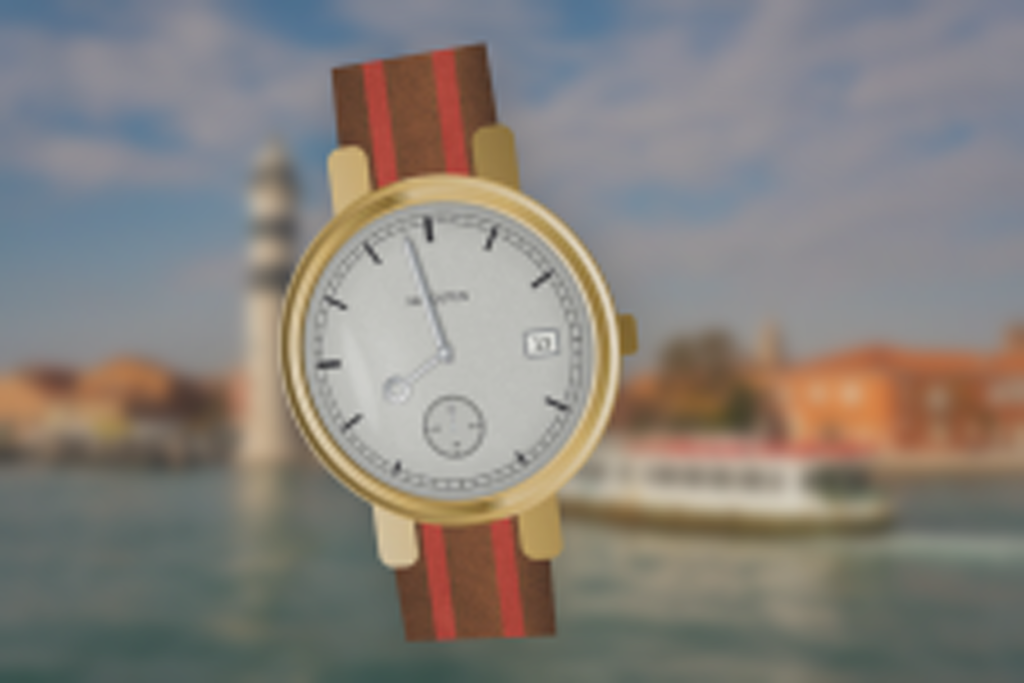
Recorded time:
{"hour": 7, "minute": 58}
